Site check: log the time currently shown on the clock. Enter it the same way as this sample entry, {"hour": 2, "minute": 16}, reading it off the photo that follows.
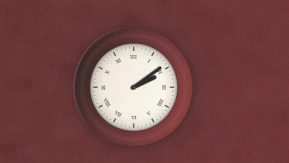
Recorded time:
{"hour": 2, "minute": 9}
